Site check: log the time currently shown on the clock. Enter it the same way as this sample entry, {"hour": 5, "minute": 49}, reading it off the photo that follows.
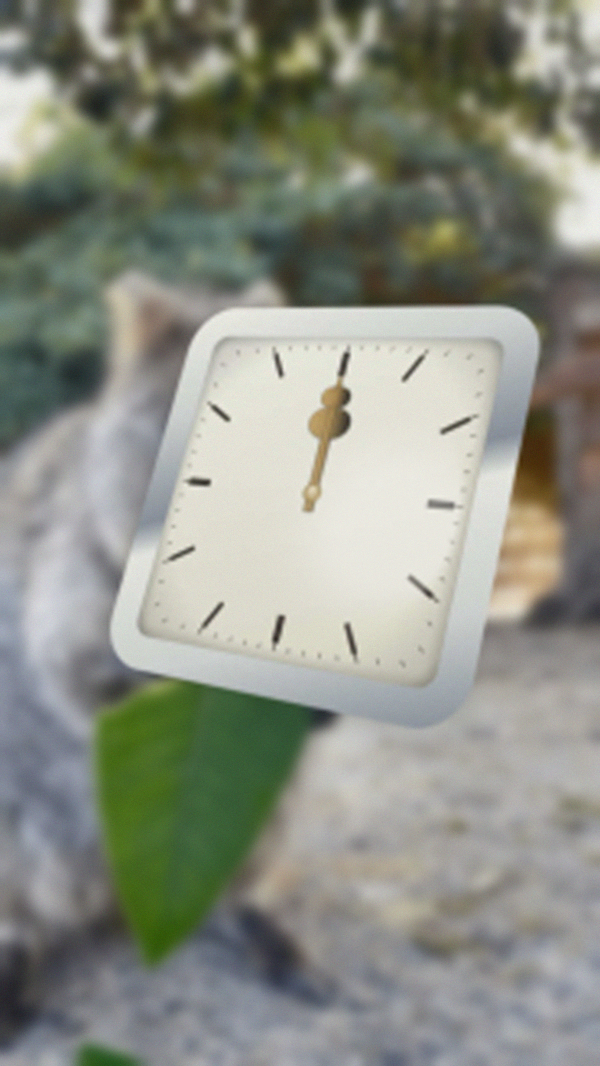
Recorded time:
{"hour": 12, "minute": 0}
